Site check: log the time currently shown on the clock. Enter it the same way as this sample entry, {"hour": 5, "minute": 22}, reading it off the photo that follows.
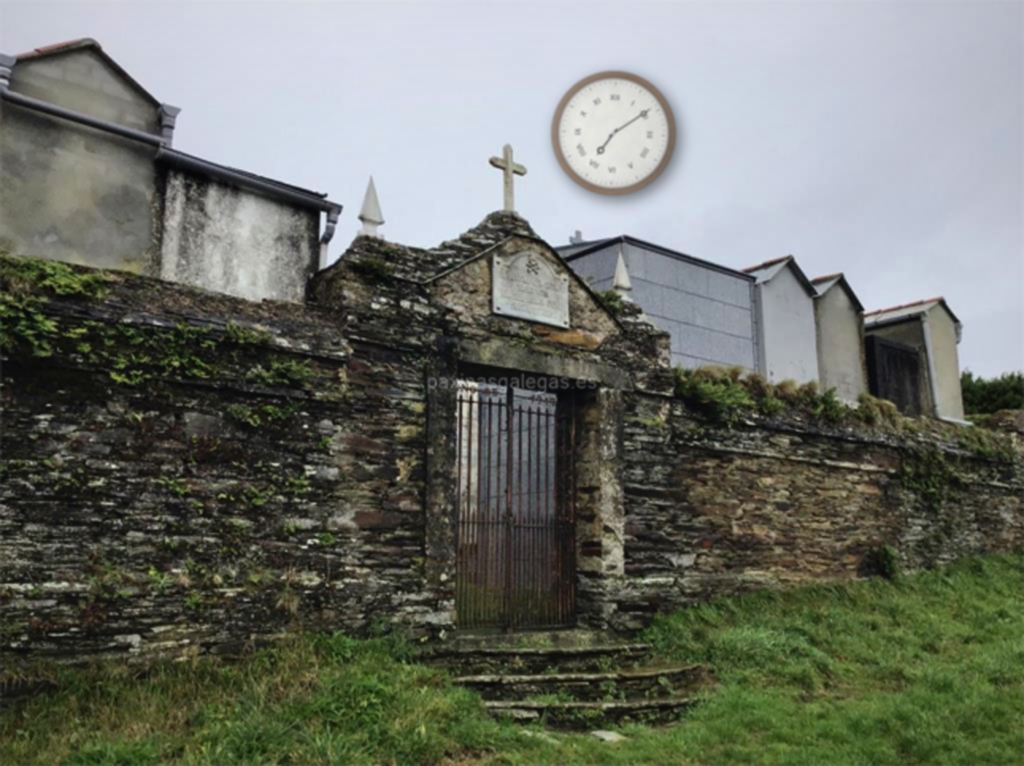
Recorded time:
{"hour": 7, "minute": 9}
